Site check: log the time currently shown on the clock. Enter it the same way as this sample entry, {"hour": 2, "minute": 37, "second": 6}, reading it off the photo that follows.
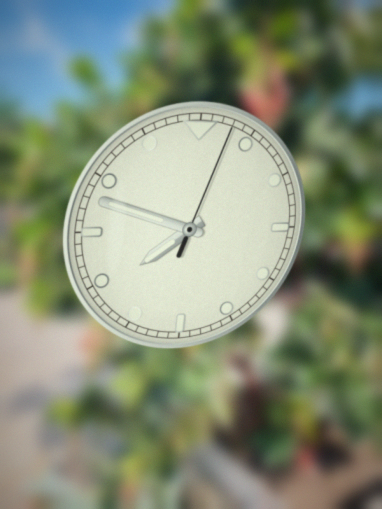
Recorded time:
{"hour": 7, "minute": 48, "second": 3}
